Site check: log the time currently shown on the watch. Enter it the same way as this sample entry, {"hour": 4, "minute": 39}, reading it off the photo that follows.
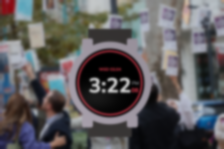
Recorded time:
{"hour": 3, "minute": 22}
